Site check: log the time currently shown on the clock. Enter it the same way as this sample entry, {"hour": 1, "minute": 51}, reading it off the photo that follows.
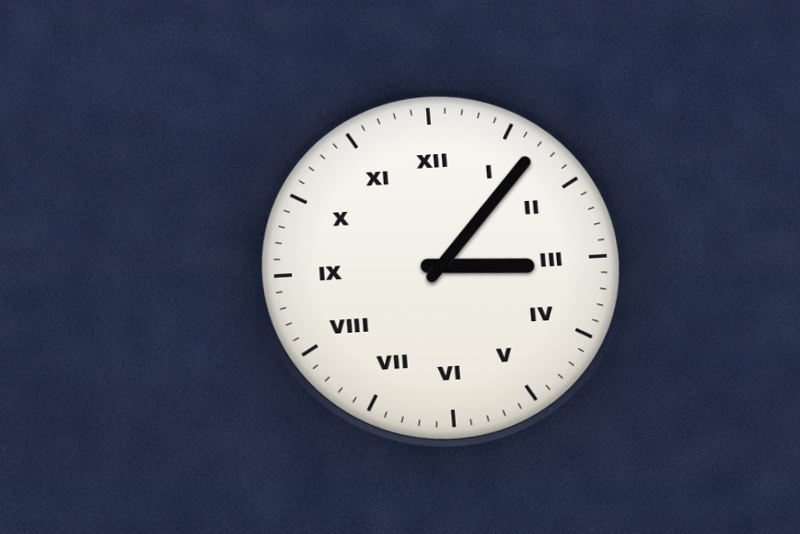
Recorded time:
{"hour": 3, "minute": 7}
